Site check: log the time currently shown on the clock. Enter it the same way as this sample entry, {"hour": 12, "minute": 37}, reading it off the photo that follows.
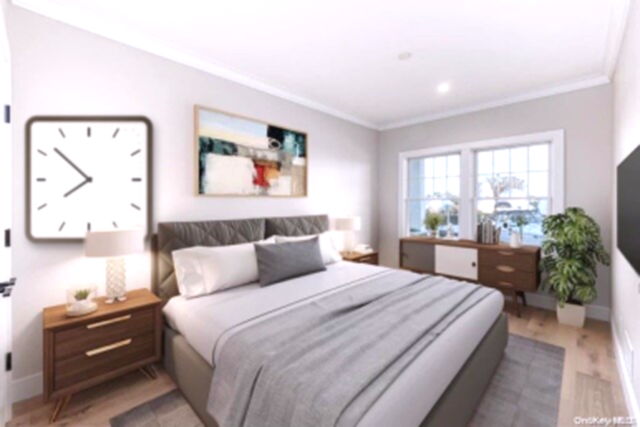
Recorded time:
{"hour": 7, "minute": 52}
